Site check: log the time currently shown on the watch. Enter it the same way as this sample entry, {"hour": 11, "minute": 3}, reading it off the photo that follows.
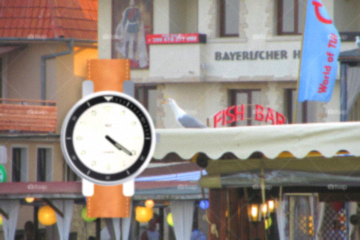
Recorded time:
{"hour": 4, "minute": 21}
